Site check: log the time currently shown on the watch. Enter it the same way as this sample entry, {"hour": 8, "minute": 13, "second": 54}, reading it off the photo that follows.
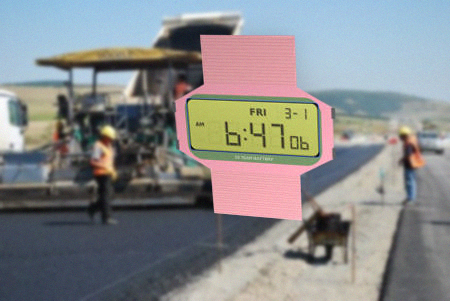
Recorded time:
{"hour": 6, "minute": 47, "second": 6}
